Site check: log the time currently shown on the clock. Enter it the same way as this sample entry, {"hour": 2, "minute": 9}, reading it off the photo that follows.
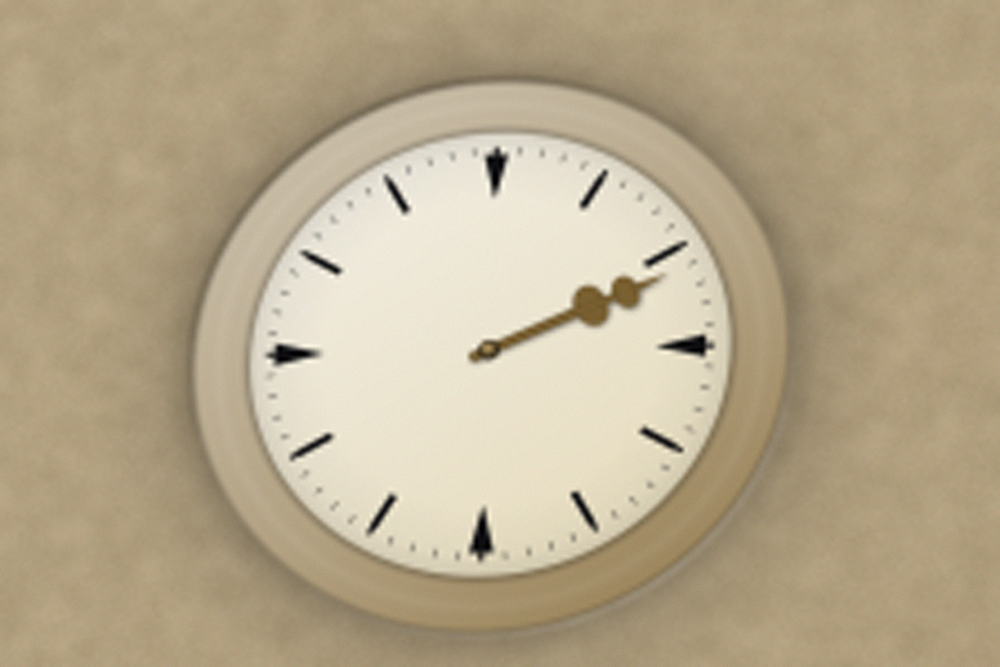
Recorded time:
{"hour": 2, "minute": 11}
